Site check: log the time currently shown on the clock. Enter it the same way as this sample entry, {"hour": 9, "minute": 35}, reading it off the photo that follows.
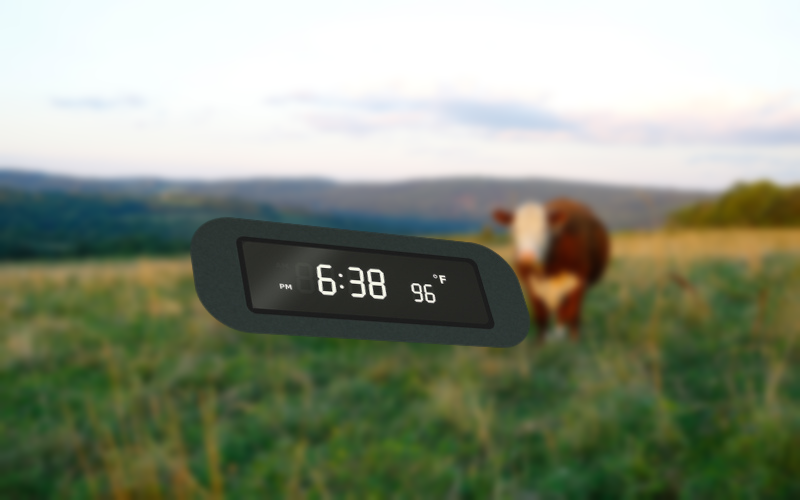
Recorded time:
{"hour": 6, "minute": 38}
